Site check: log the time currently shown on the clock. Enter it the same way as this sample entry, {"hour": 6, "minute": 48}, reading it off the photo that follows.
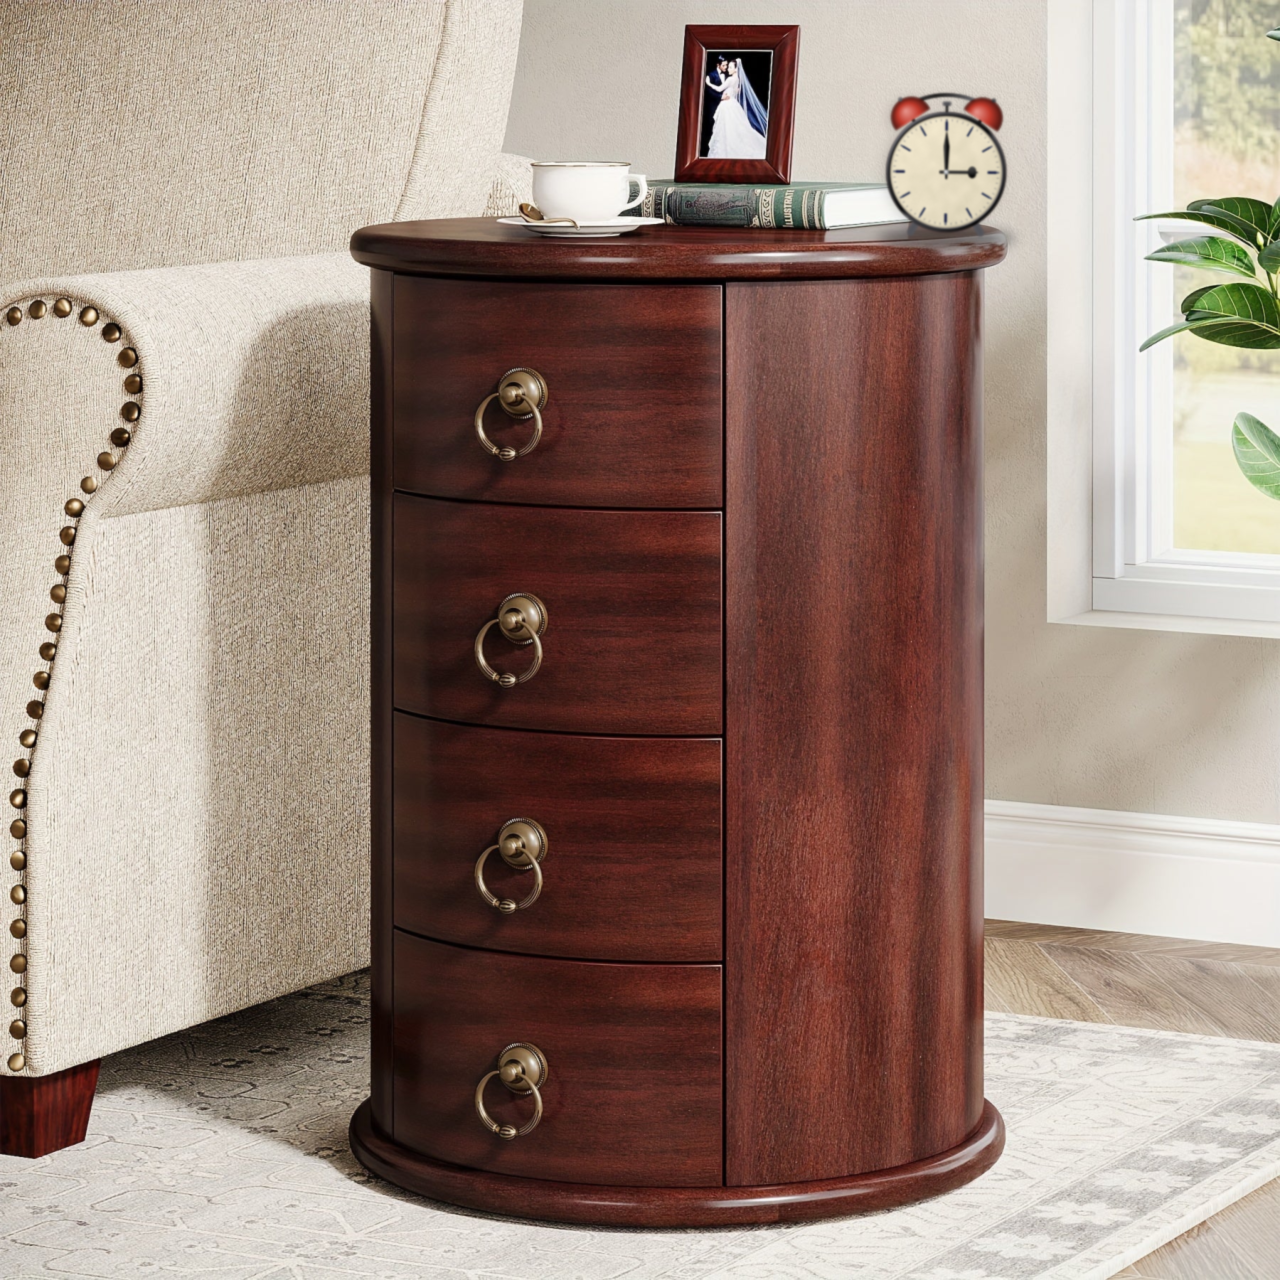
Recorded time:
{"hour": 3, "minute": 0}
